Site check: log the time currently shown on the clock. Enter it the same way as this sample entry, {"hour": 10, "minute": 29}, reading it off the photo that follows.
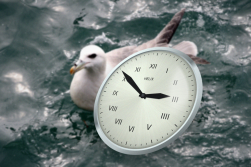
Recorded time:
{"hour": 2, "minute": 51}
